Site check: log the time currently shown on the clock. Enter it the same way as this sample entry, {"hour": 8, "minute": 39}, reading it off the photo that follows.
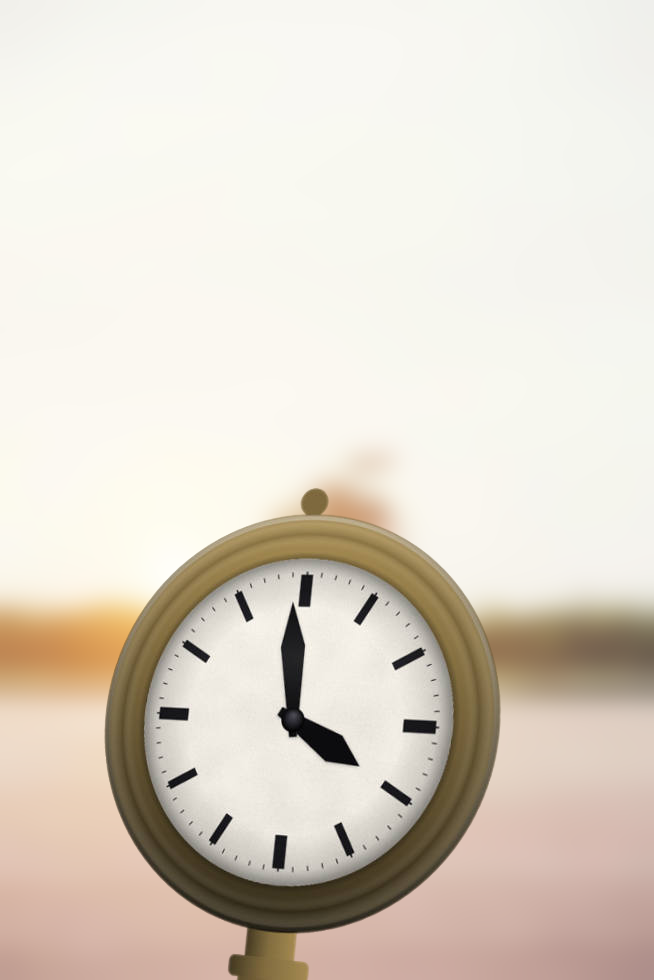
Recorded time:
{"hour": 3, "minute": 59}
